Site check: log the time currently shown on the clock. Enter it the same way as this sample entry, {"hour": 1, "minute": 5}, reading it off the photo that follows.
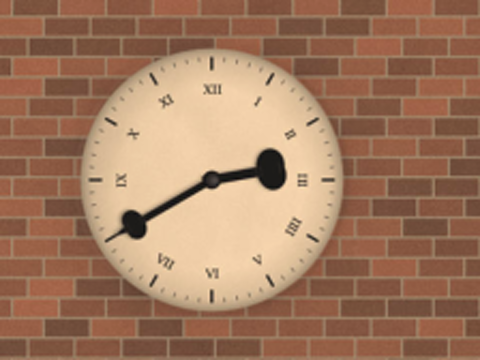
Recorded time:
{"hour": 2, "minute": 40}
